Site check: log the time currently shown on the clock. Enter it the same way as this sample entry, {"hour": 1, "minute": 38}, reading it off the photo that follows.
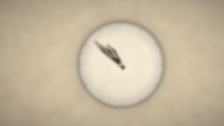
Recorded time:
{"hour": 10, "minute": 52}
